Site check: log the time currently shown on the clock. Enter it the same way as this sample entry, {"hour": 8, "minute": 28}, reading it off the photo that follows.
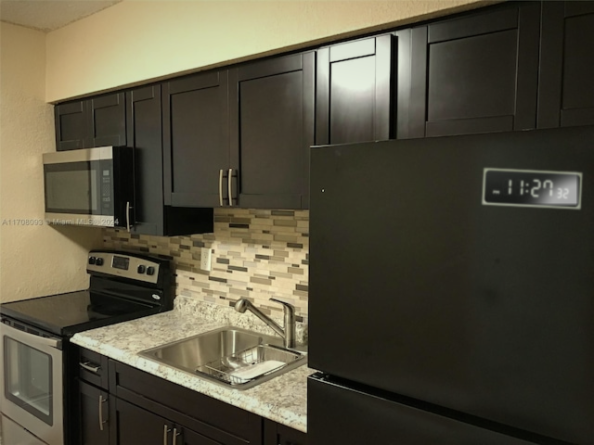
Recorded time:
{"hour": 11, "minute": 27}
